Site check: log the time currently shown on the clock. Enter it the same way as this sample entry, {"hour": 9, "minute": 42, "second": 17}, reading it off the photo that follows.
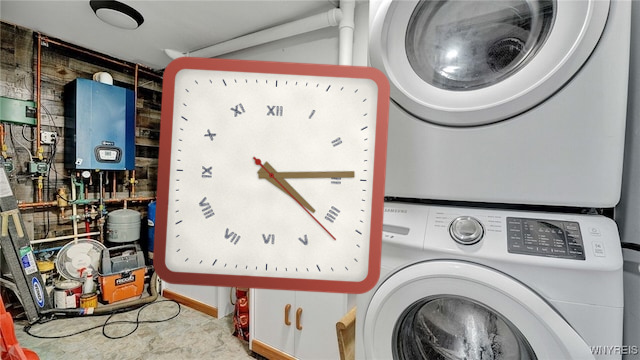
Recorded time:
{"hour": 4, "minute": 14, "second": 22}
